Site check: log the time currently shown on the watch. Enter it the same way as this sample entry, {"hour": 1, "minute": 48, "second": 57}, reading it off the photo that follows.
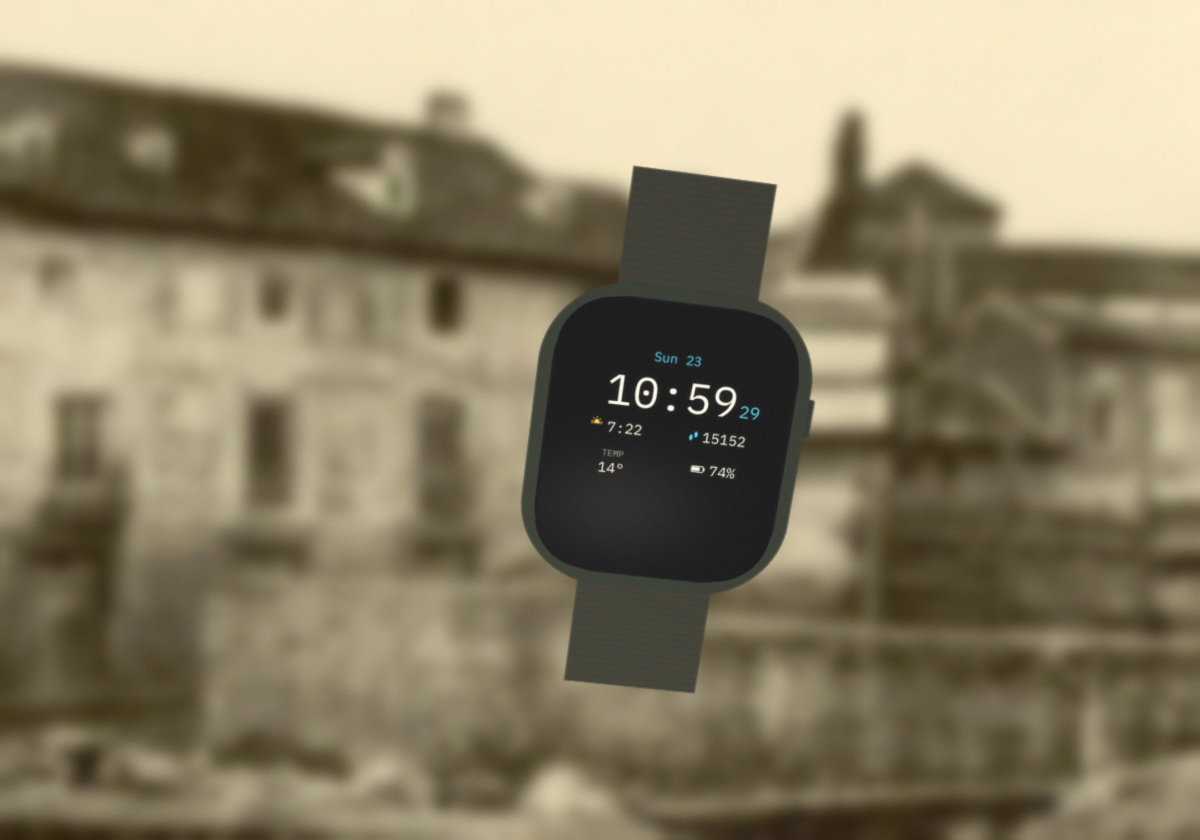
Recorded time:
{"hour": 10, "minute": 59, "second": 29}
